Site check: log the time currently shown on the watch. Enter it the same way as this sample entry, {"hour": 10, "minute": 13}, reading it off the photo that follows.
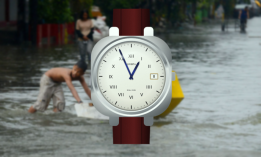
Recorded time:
{"hour": 12, "minute": 56}
